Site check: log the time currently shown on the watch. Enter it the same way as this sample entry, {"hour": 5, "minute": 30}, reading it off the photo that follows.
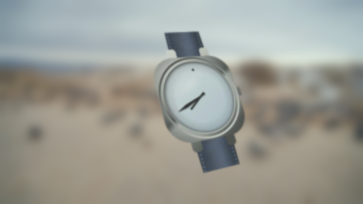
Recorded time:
{"hour": 7, "minute": 41}
